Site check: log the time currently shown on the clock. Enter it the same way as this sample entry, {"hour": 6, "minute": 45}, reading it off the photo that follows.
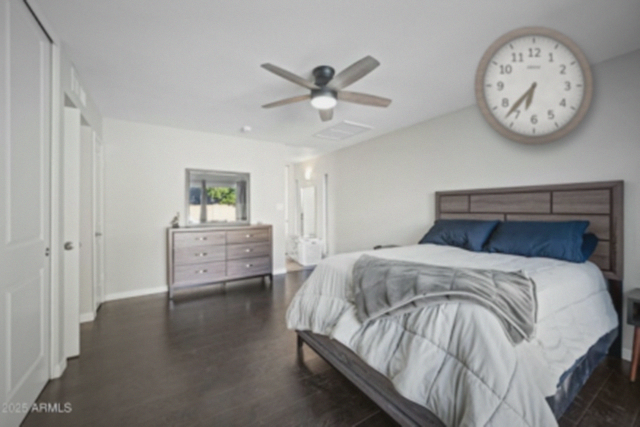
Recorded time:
{"hour": 6, "minute": 37}
